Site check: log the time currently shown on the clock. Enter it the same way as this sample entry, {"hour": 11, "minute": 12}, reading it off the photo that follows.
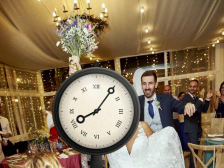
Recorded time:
{"hour": 8, "minute": 6}
